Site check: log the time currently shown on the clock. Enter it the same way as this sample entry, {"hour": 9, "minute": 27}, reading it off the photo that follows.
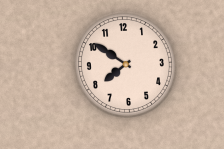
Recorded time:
{"hour": 7, "minute": 51}
